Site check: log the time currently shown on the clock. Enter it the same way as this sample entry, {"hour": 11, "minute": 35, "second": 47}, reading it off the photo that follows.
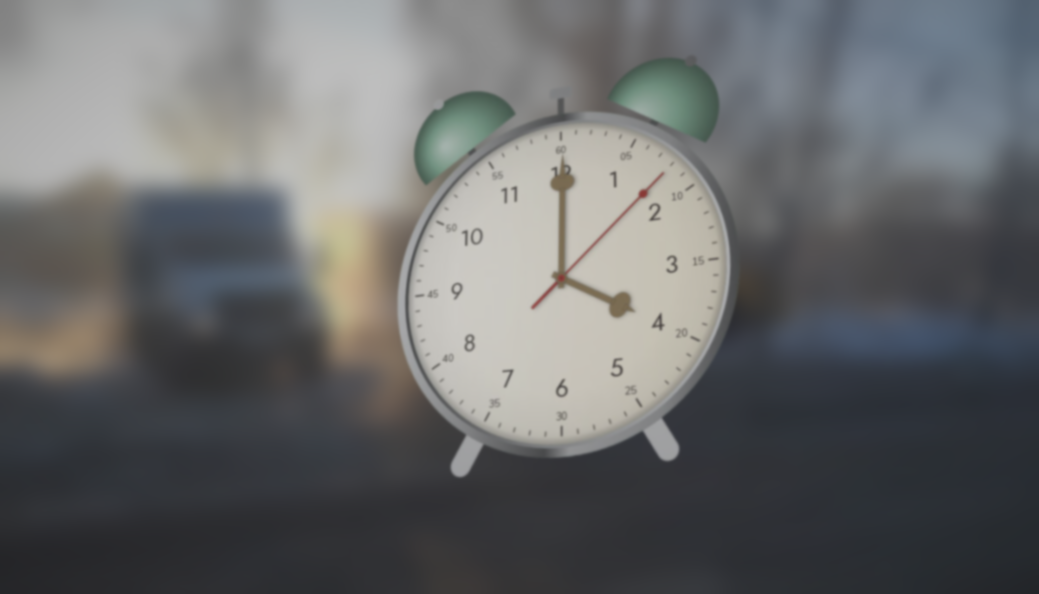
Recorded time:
{"hour": 4, "minute": 0, "second": 8}
